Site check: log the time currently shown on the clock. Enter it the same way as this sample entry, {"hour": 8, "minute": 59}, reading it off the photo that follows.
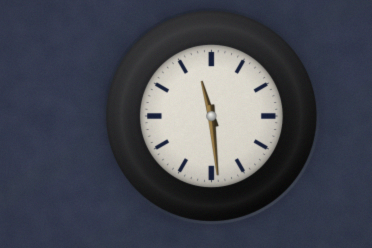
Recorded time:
{"hour": 11, "minute": 29}
